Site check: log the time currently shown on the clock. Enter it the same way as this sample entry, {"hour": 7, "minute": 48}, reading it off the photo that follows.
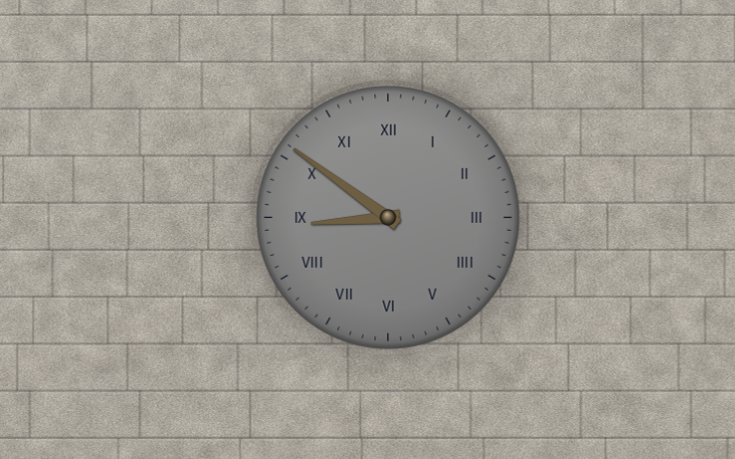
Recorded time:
{"hour": 8, "minute": 51}
